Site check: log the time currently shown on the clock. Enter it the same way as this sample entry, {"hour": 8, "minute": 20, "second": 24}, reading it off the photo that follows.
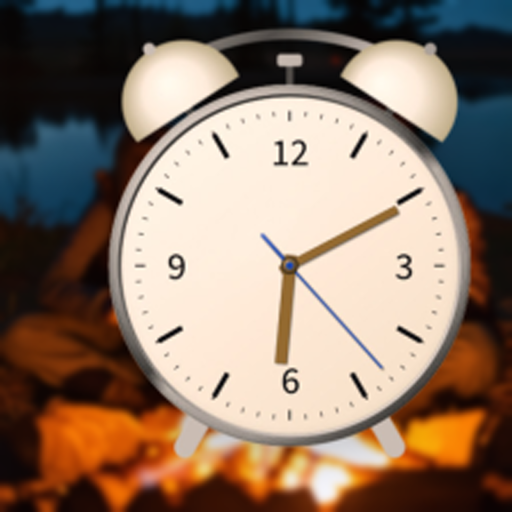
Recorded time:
{"hour": 6, "minute": 10, "second": 23}
